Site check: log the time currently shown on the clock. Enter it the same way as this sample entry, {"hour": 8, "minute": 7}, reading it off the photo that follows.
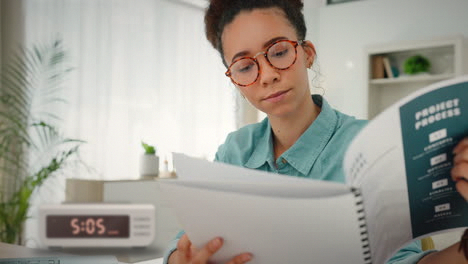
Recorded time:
{"hour": 5, "minute": 5}
